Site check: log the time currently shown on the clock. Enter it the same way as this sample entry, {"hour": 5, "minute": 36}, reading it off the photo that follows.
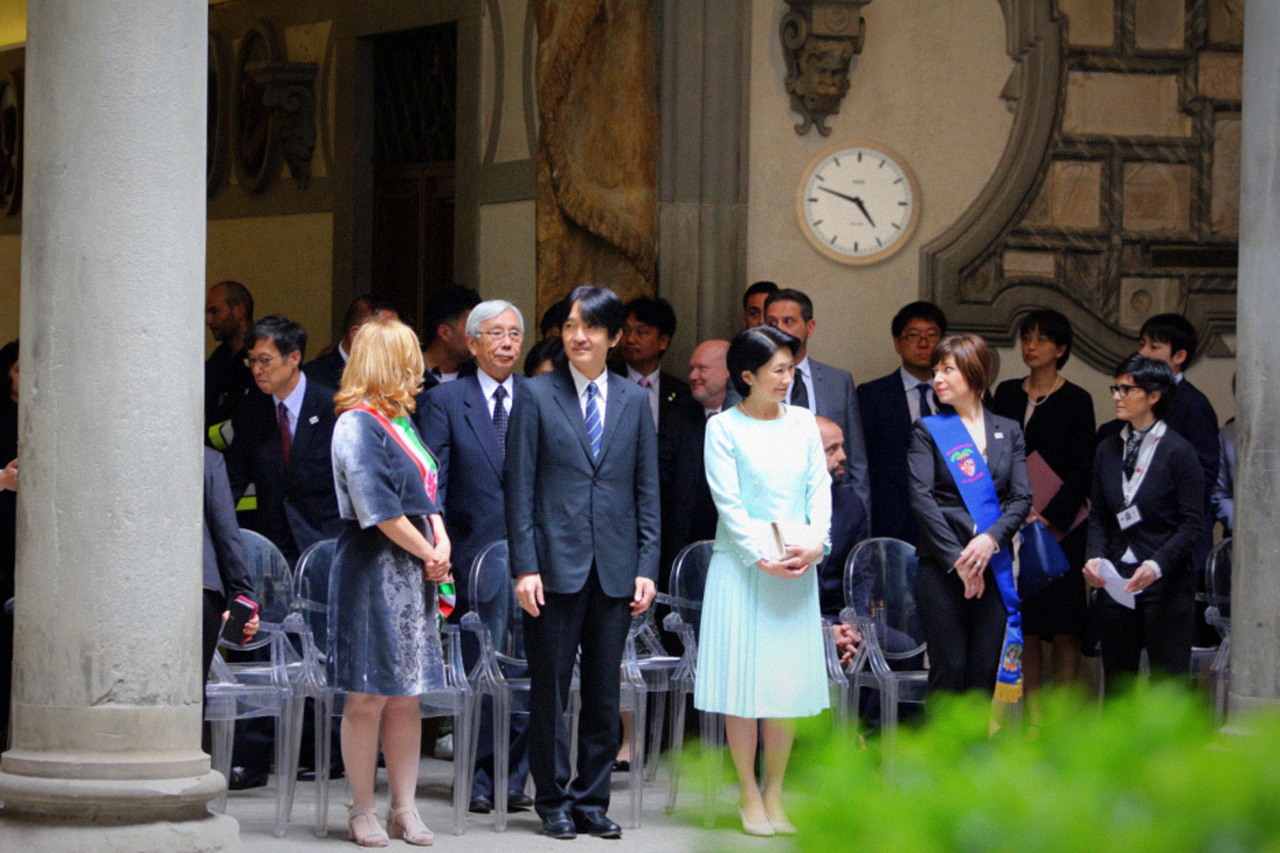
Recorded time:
{"hour": 4, "minute": 48}
